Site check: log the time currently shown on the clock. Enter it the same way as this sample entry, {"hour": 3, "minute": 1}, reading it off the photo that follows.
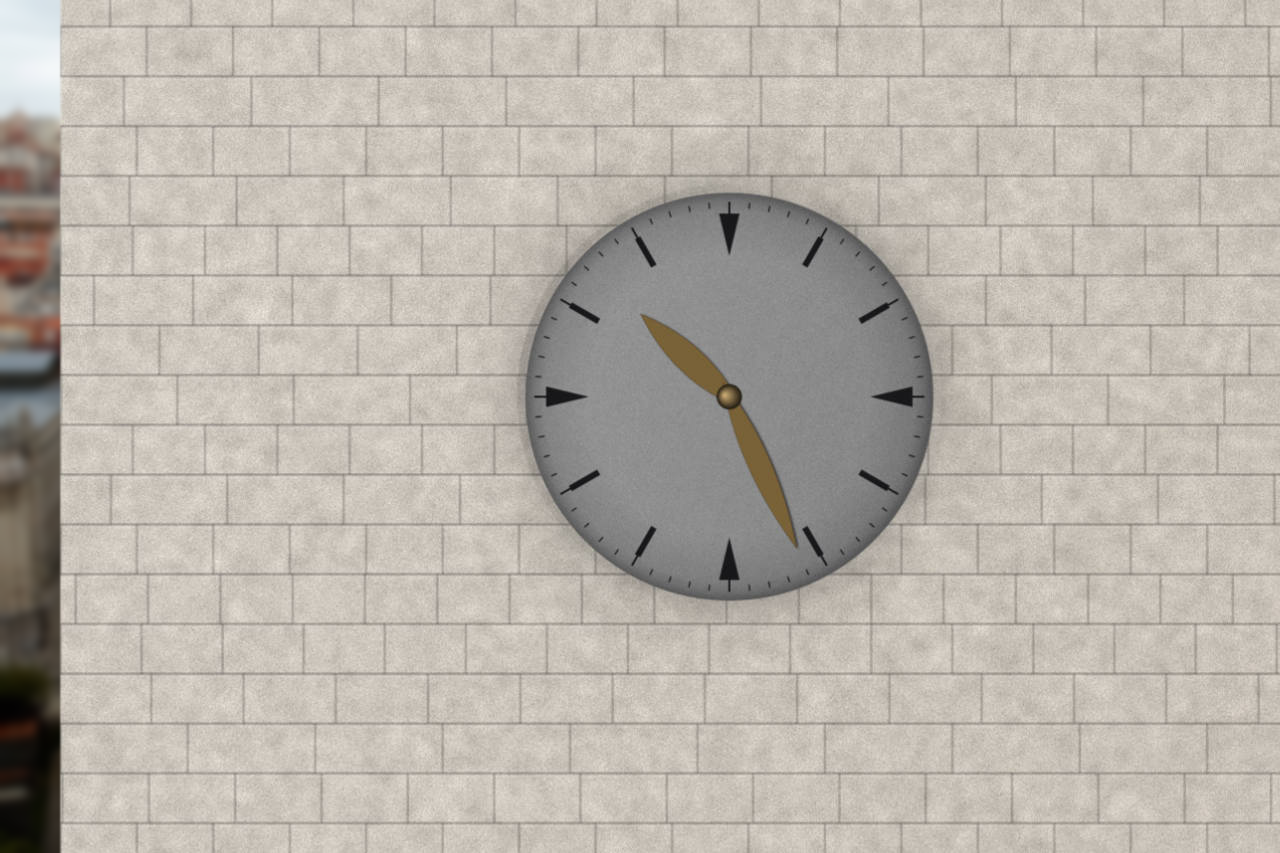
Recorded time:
{"hour": 10, "minute": 26}
